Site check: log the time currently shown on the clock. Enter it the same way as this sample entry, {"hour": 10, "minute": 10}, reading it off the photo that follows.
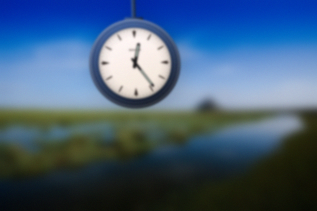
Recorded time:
{"hour": 12, "minute": 24}
